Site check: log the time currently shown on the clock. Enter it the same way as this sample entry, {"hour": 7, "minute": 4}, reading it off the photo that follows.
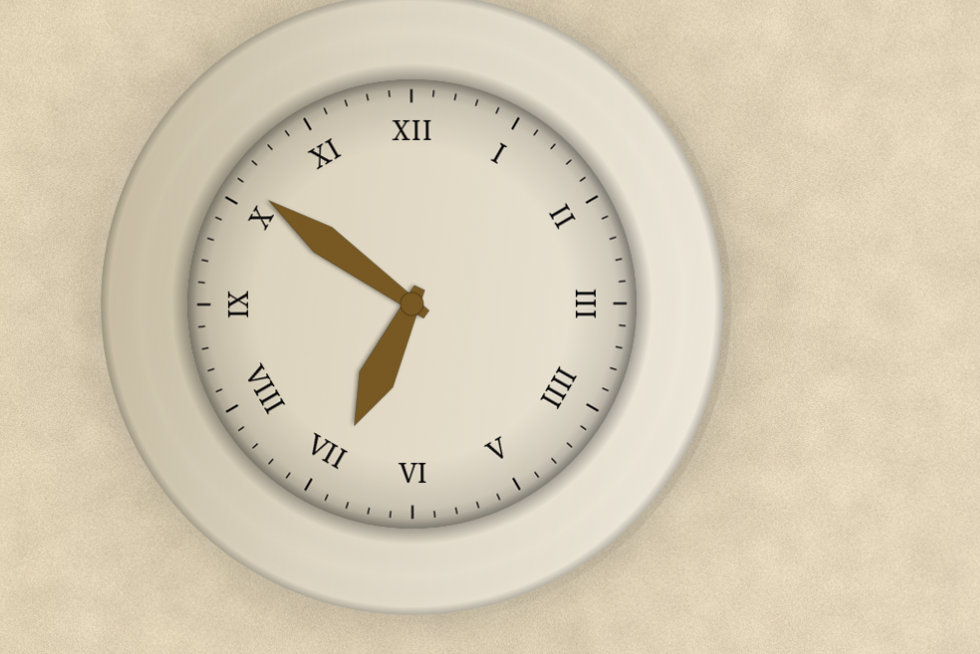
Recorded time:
{"hour": 6, "minute": 51}
